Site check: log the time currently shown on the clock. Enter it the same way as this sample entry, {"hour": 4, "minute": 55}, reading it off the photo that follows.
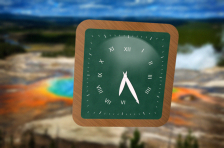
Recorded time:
{"hour": 6, "minute": 25}
